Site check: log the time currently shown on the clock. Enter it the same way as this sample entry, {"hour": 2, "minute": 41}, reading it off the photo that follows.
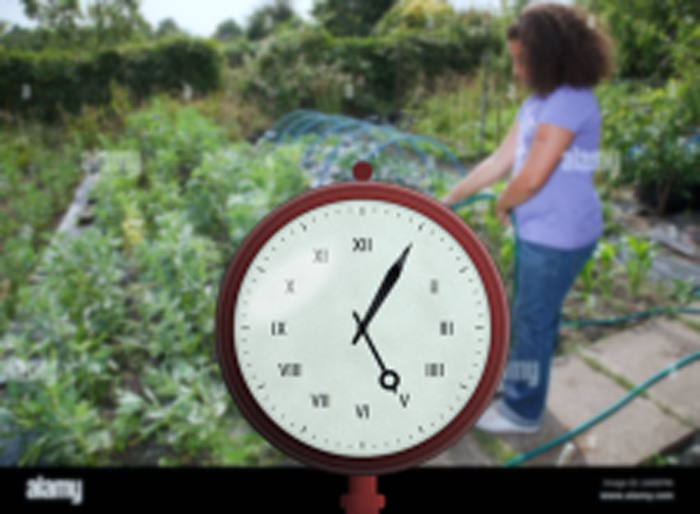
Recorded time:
{"hour": 5, "minute": 5}
